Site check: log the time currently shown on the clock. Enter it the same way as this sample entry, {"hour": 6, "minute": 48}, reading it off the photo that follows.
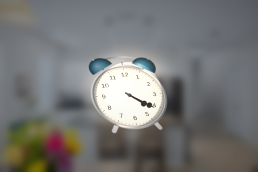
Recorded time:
{"hour": 4, "minute": 21}
